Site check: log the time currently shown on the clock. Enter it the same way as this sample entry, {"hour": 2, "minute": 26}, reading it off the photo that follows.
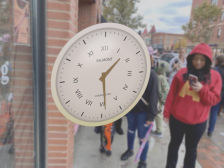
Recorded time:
{"hour": 1, "minute": 29}
